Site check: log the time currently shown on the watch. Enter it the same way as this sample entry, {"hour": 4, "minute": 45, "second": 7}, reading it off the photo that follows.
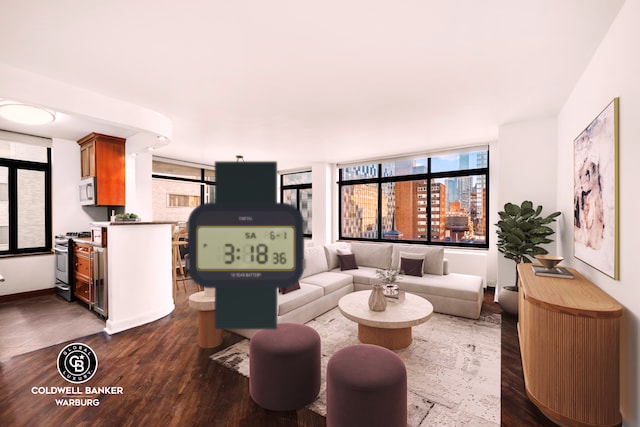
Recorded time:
{"hour": 3, "minute": 18, "second": 36}
